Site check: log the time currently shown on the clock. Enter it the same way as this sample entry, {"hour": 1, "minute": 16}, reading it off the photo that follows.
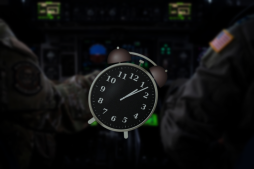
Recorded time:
{"hour": 1, "minute": 7}
